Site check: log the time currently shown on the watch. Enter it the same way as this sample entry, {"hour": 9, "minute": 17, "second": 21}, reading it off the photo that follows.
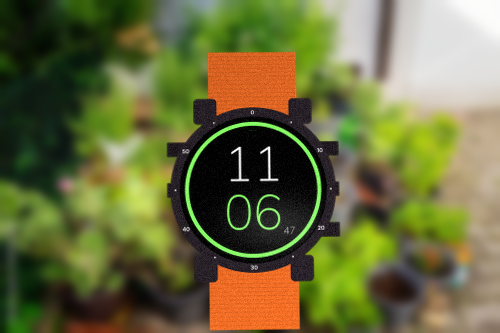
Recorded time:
{"hour": 11, "minute": 6, "second": 47}
